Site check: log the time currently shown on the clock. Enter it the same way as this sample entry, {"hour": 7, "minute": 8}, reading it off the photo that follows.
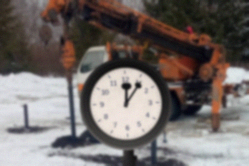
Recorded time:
{"hour": 12, "minute": 6}
